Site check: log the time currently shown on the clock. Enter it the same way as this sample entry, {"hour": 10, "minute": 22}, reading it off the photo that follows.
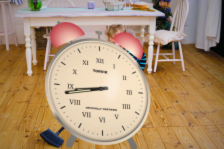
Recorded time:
{"hour": 8, "minute": 43}
